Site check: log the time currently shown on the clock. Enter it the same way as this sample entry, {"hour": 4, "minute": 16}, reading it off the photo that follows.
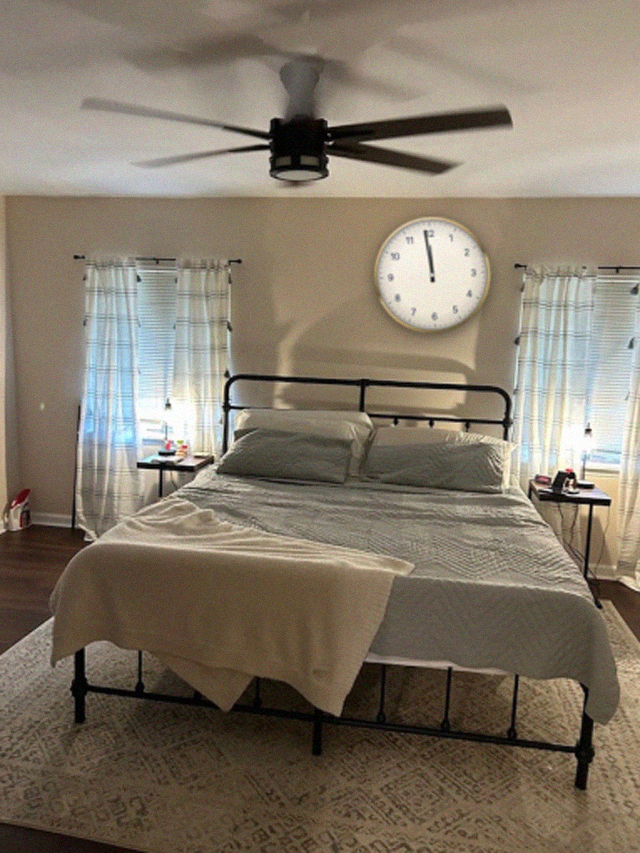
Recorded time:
{"hour": 11, "minute": 59}
